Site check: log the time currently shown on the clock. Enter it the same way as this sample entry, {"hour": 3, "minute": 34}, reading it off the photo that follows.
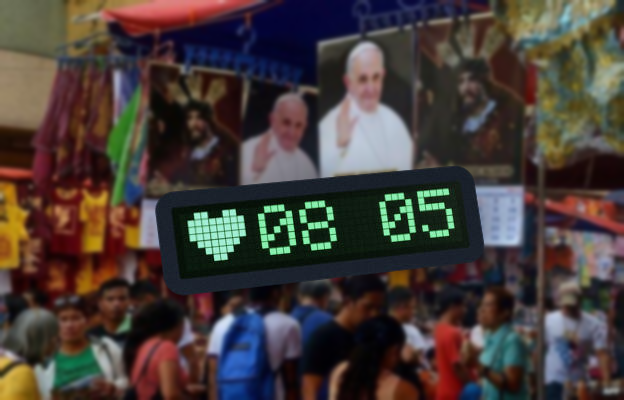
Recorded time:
{"hour": 8, "minute": 5}
